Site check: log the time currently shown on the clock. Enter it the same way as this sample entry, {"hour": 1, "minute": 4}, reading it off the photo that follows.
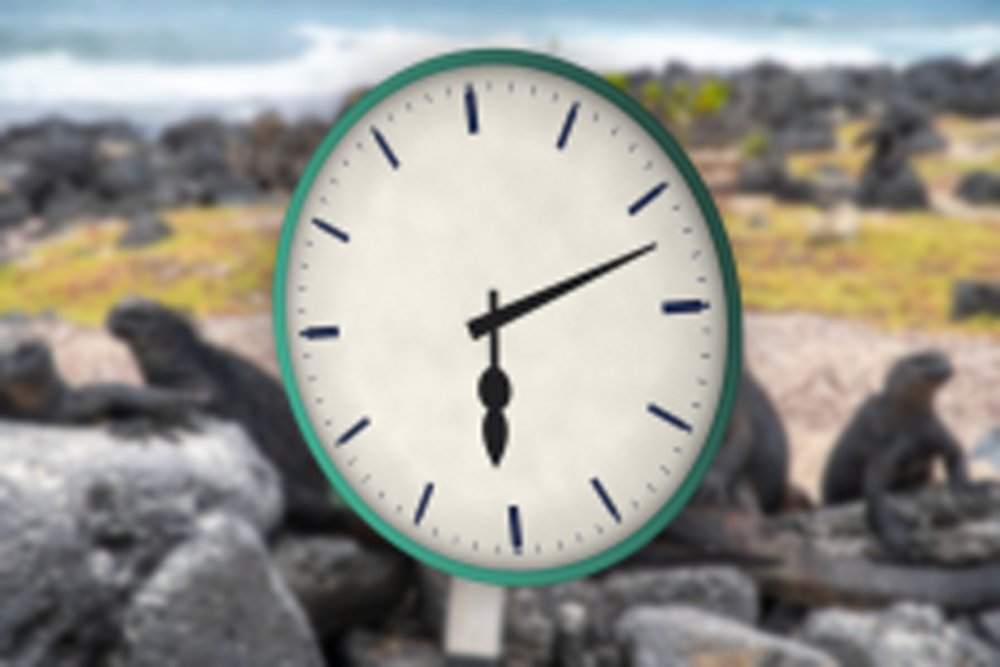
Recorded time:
{"hour": 6, "minute": 12}
